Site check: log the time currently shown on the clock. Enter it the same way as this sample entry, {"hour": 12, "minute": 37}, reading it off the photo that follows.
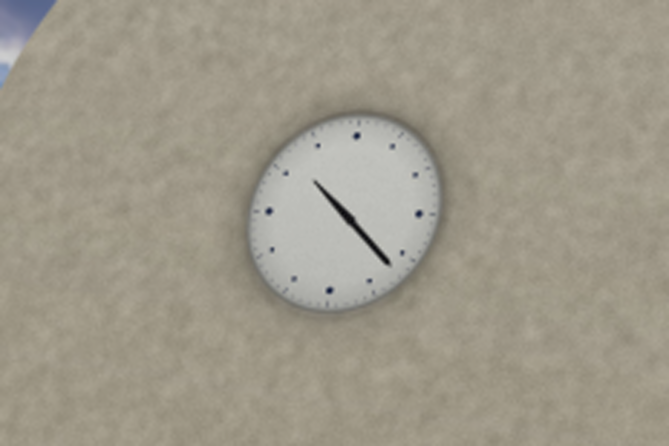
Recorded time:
{"hour": 10, "minute": 22}
